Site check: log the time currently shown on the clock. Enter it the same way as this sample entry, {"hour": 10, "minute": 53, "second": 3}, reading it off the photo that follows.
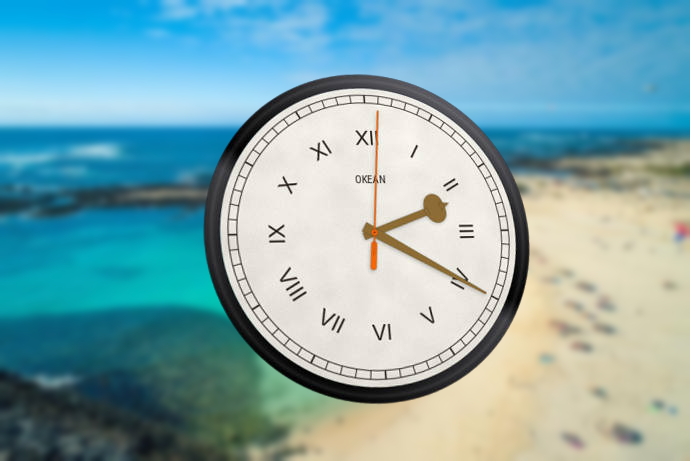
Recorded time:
{"hour": 2, "minute": 20, "second": 1}
